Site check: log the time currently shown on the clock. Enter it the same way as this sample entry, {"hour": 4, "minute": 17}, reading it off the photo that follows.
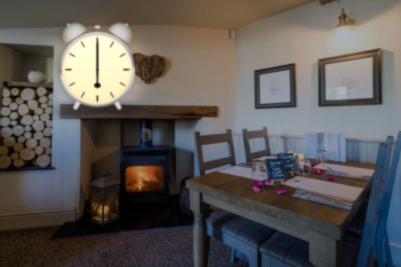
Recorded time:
{"hour": 6, "minute": 0}
